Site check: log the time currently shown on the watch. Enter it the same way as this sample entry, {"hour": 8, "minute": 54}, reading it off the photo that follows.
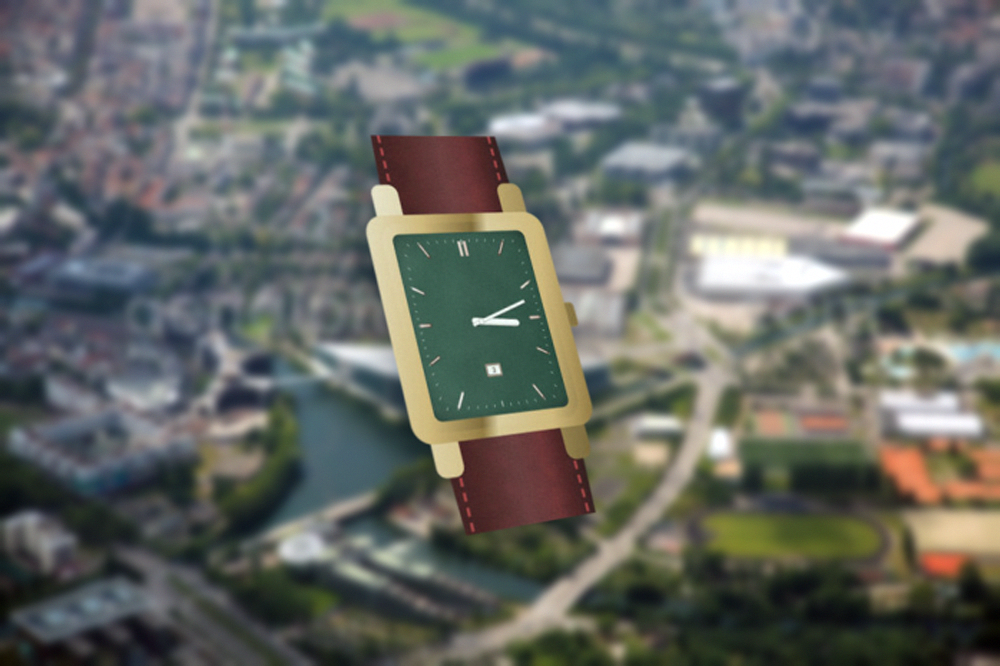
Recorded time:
{"hour": 3, "minute": 12}
